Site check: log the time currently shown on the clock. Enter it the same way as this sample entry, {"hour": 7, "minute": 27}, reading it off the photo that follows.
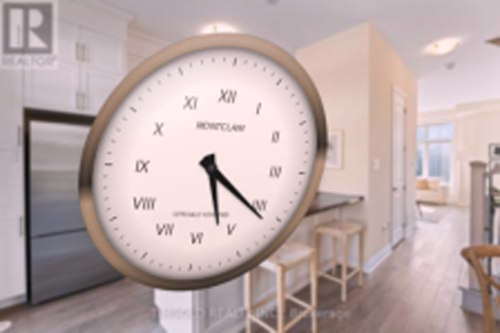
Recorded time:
{"hour": 5, "minute": 21}
